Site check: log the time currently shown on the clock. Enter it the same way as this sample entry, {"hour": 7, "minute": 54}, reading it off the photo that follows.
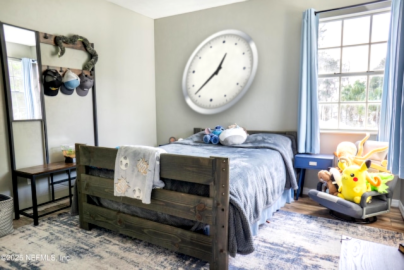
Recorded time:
{"hour": 12, "minute": 37}
